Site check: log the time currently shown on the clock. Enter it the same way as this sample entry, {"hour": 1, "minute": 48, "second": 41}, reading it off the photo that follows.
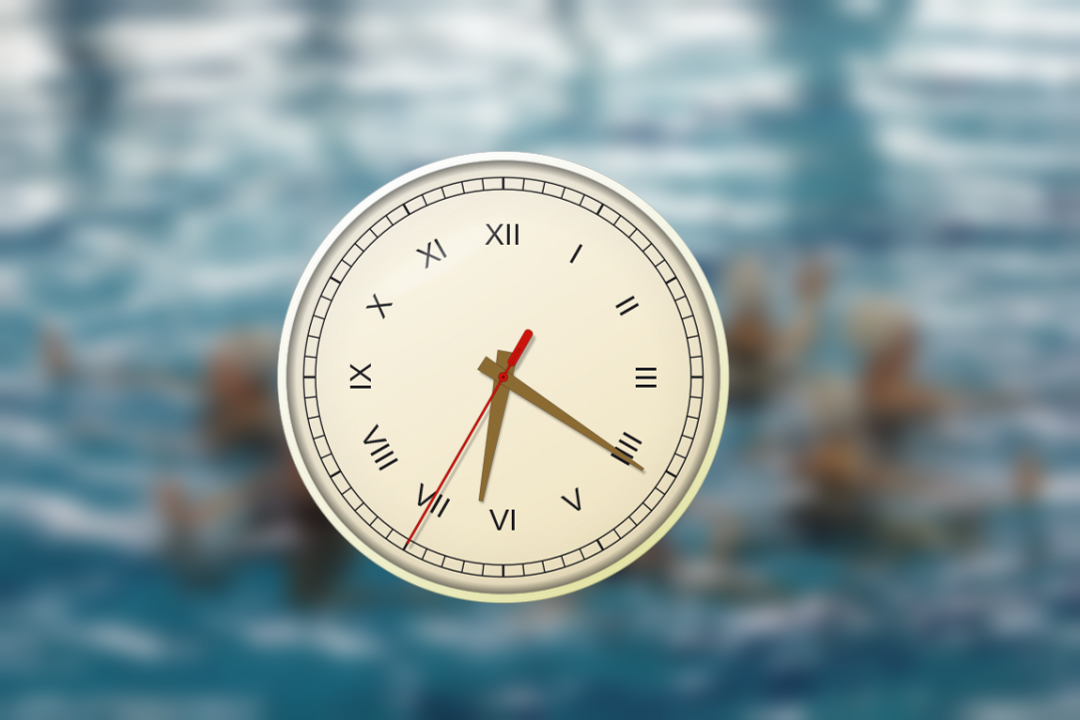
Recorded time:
{"hour": 6, "minute": 20, "second": 35}
